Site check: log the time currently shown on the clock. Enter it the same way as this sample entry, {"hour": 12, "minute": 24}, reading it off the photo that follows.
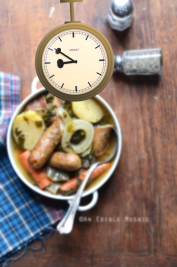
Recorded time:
{"hour": 8, "minute": 51}
